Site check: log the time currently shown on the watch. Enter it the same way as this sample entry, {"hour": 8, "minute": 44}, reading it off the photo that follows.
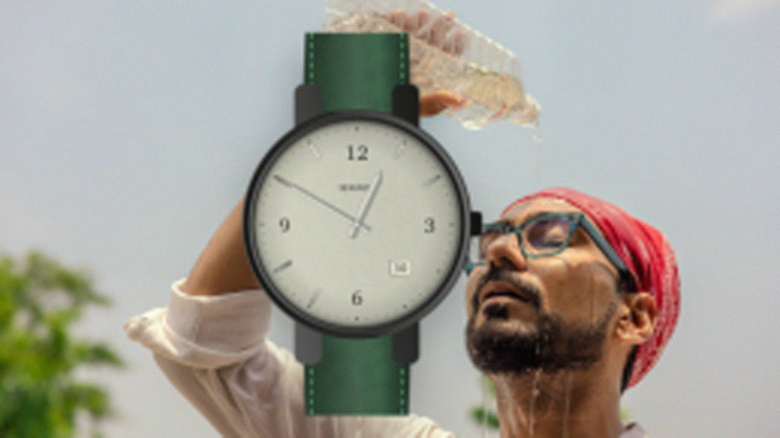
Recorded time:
{"hour": 12, "minute": 50}
